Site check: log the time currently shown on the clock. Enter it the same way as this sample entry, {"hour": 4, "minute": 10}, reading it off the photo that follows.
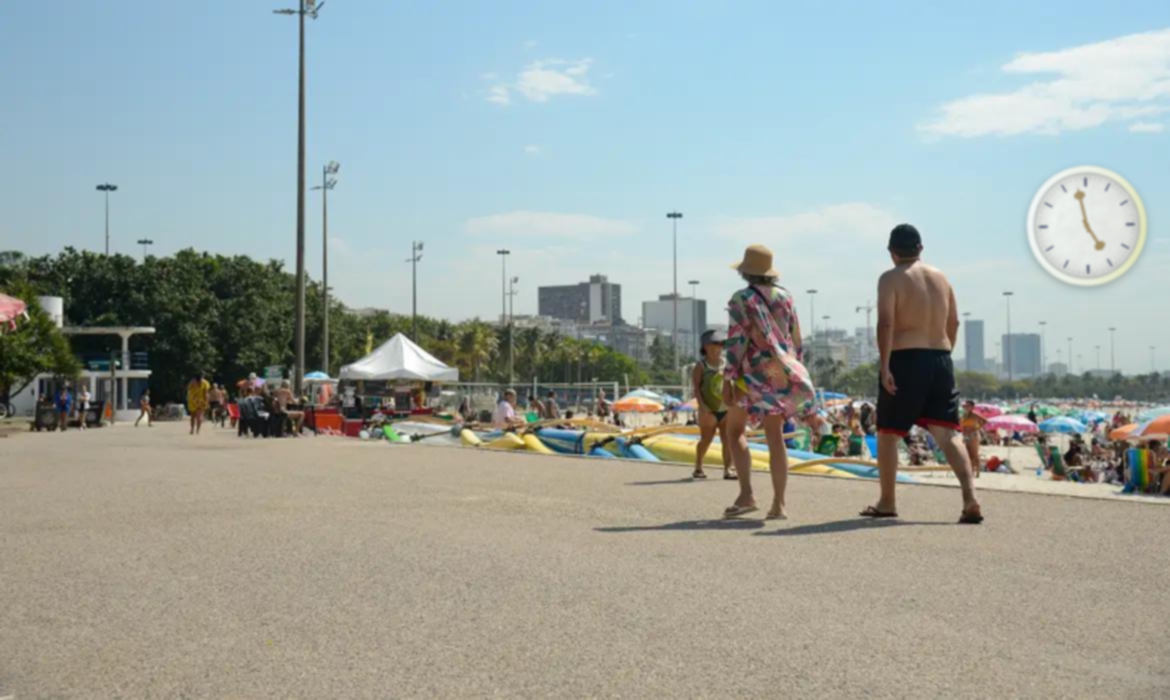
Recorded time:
{"hour": 4, "minute": 58}
